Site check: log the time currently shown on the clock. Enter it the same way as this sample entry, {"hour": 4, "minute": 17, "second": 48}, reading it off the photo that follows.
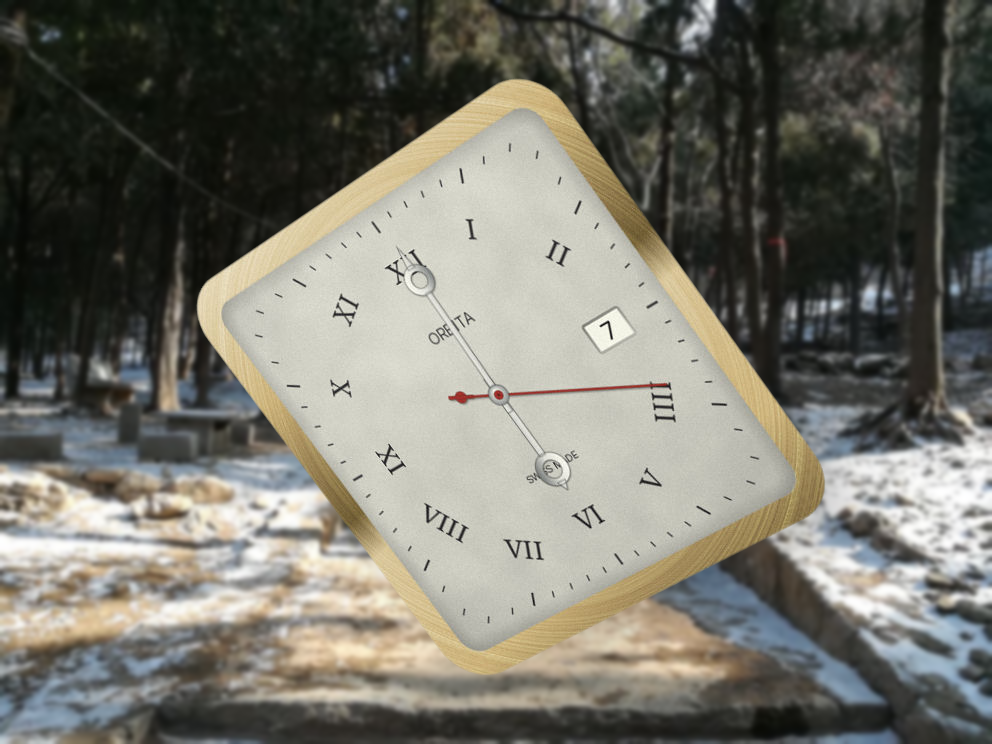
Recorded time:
{"hour": 6, "minute": 0, "second": 19}
